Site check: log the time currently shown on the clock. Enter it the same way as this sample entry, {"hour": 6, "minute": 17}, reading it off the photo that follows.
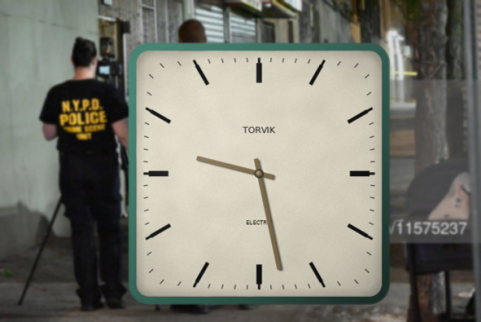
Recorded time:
{"hour": 9, "minute": 28}
